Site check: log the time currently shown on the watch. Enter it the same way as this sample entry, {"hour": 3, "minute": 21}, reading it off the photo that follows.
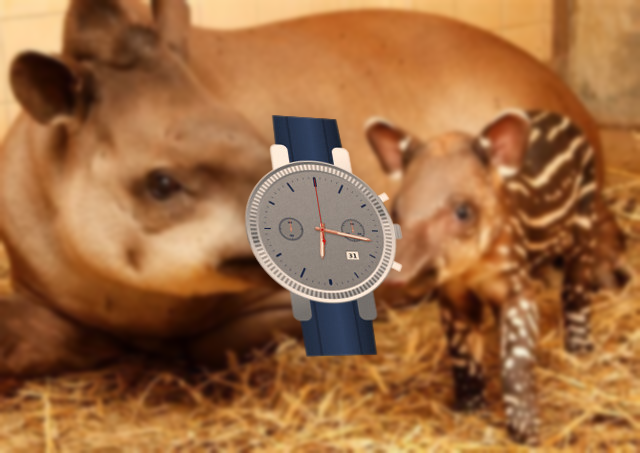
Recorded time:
{"hour": 6, "minute": 17}
